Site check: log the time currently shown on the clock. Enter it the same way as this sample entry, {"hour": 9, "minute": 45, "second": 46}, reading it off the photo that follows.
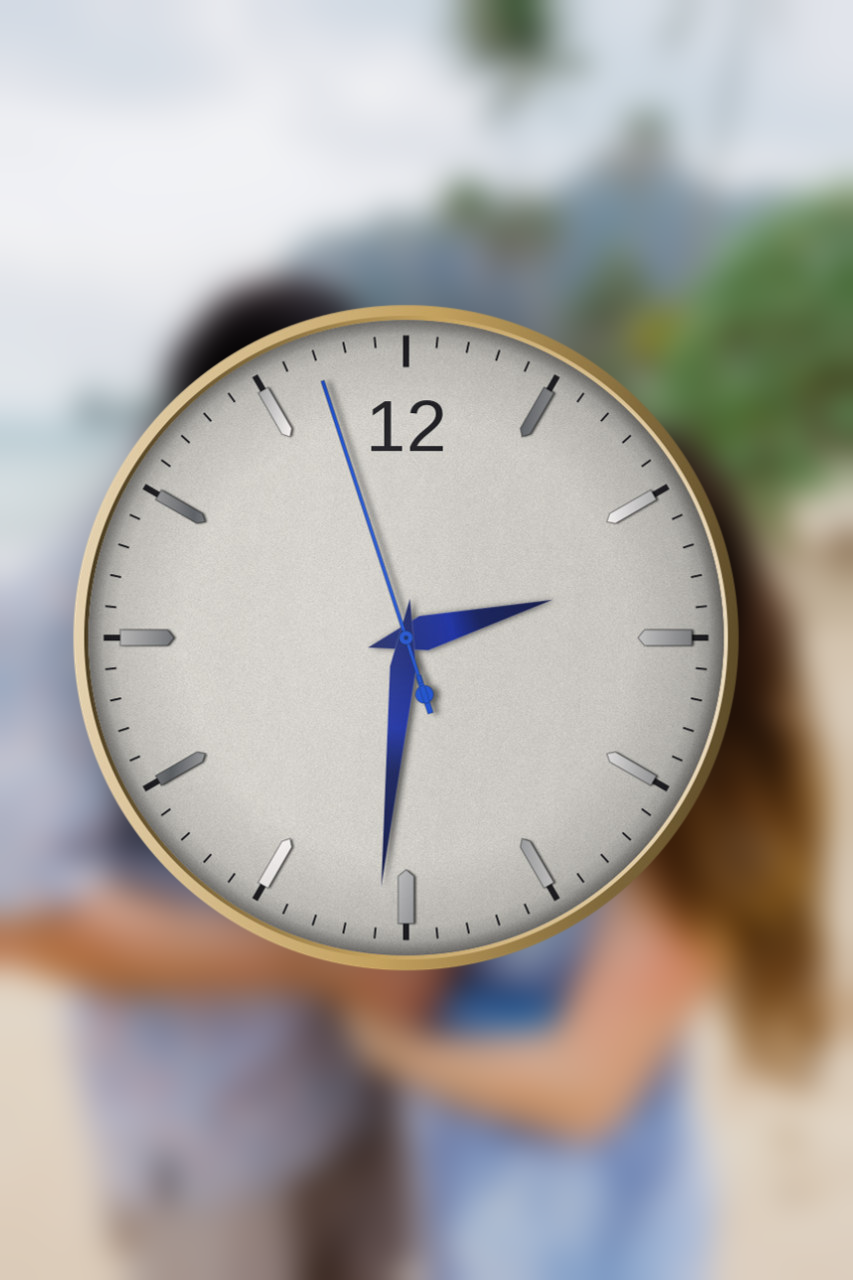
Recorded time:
{"hour": 2, "minute": 30, "second": 57}
